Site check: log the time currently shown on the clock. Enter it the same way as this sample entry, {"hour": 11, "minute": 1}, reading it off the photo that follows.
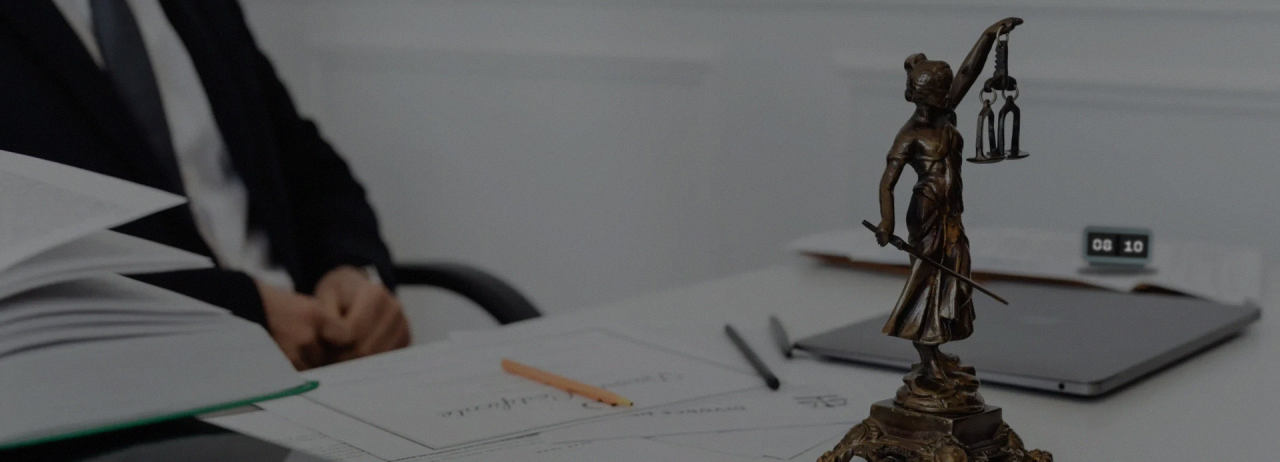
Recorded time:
{"hour": 8, "minute": 10}
